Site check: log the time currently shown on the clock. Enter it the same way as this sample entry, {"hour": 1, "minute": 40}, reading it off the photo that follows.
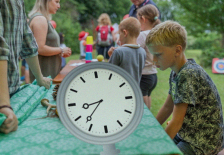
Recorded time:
{"hour": 8, "minute": 37}
